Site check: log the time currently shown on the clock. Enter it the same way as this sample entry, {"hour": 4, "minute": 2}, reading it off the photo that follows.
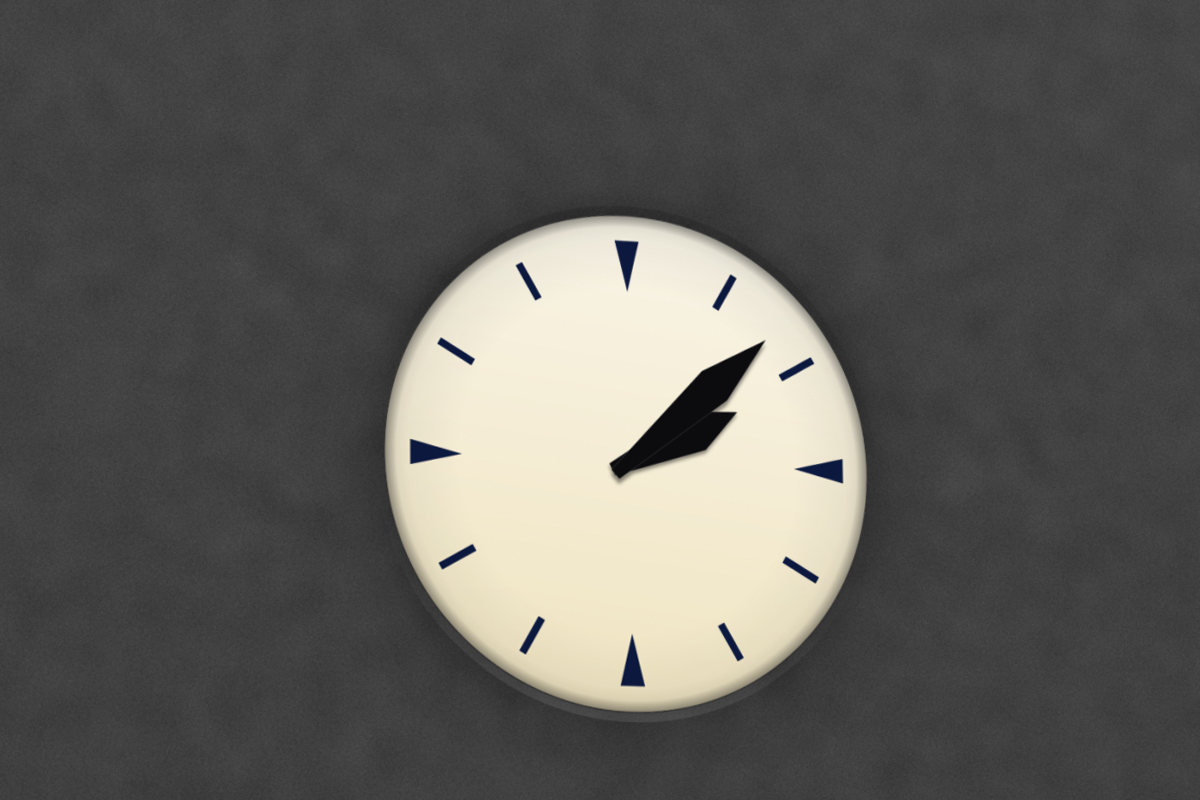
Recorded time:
{"hour": 2, "minute": 8}
